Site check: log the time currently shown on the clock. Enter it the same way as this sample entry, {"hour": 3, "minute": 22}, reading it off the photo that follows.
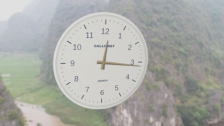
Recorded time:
{"hour": 12, "minute": 16}
